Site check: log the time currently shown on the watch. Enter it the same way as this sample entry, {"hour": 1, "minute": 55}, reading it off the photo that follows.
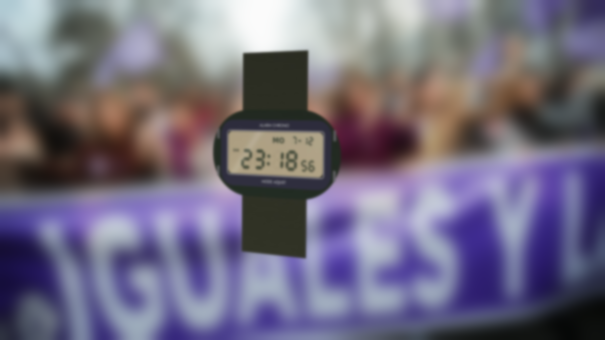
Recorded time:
{"hour": 23, "minute": 18}
